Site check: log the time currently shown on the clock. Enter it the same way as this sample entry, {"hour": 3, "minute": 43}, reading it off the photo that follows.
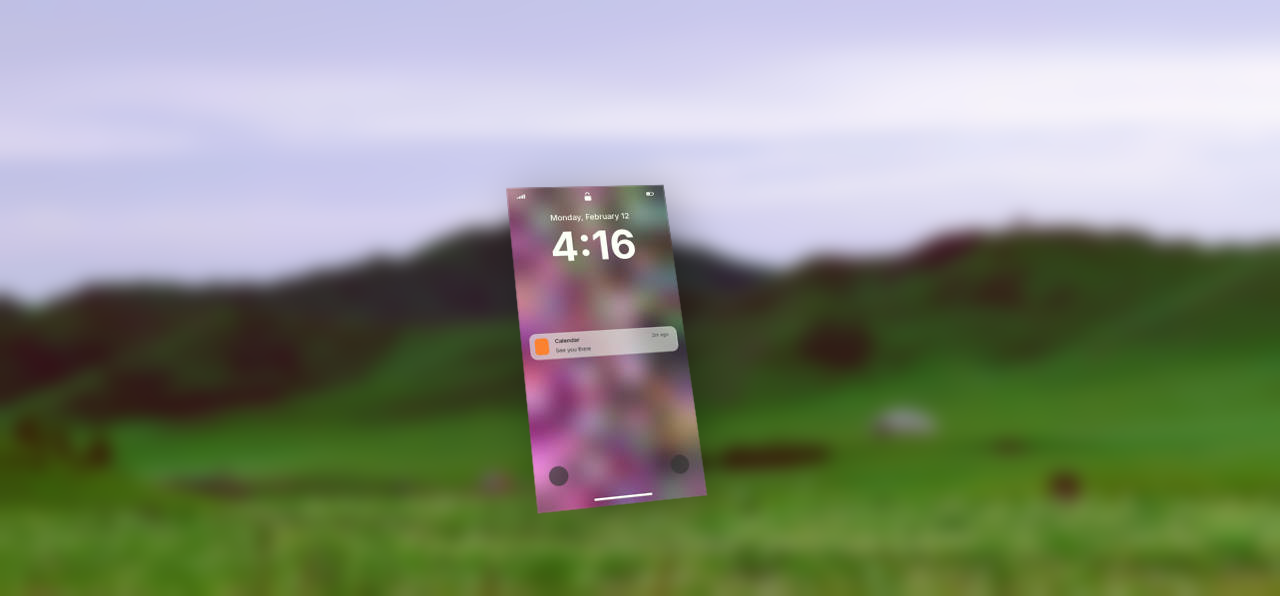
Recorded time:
{"hour": 4, "minute": 16}
